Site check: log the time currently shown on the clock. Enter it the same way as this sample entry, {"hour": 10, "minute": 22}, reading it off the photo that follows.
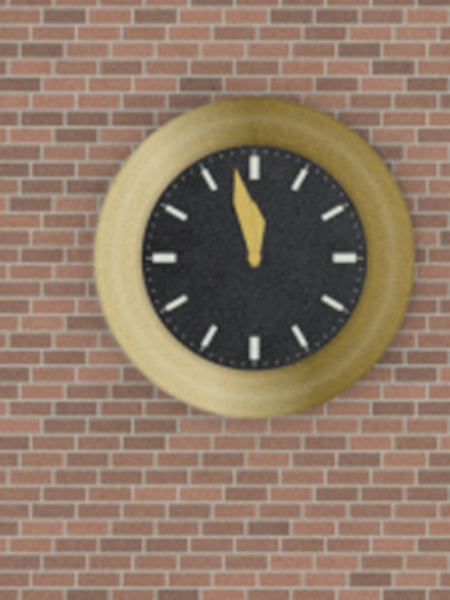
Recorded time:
{"hour": 11, "minute": 58}
